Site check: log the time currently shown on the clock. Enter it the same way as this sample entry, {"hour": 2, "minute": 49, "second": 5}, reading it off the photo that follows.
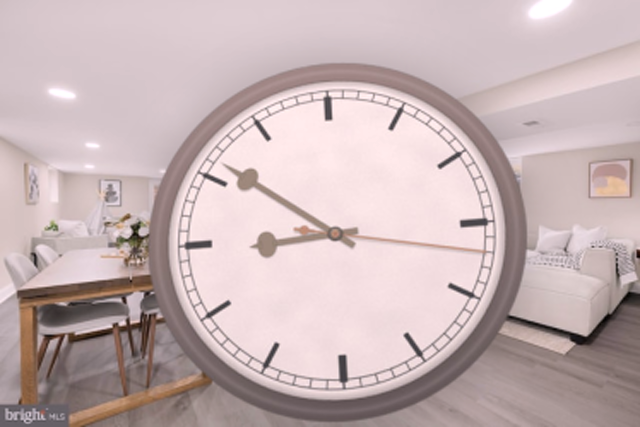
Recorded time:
{"hour": 8, "minute": 51, "second": 17}
